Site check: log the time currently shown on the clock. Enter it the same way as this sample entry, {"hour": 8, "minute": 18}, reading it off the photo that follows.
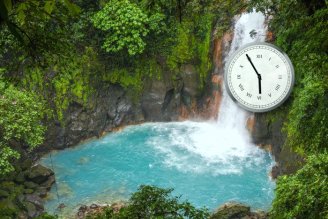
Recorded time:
{"hour": 5, "minute": 55}
